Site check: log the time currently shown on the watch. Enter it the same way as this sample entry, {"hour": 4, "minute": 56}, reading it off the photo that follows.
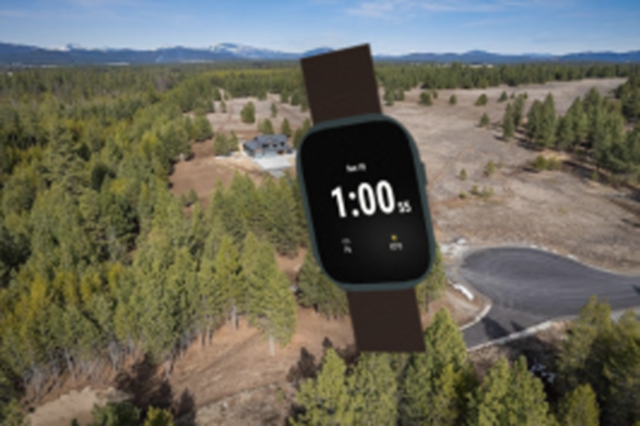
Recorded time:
{"hour": 1, "minute": 0}
